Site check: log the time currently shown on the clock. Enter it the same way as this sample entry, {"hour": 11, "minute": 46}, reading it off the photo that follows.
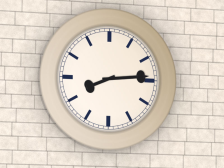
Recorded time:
{"hour": 8, "minute": 14}
